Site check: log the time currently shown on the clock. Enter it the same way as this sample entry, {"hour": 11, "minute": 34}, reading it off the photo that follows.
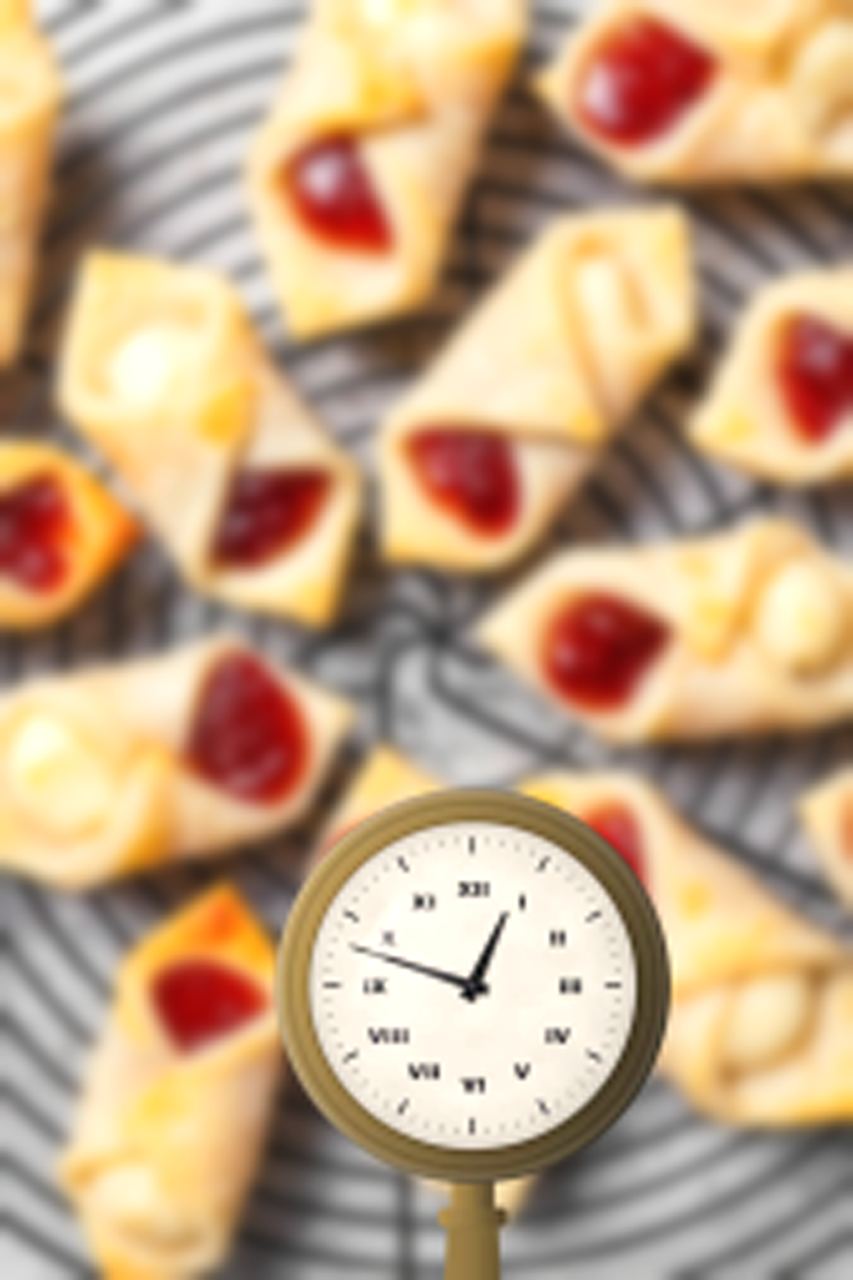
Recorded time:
{"hour": 12, "minute": 48}
